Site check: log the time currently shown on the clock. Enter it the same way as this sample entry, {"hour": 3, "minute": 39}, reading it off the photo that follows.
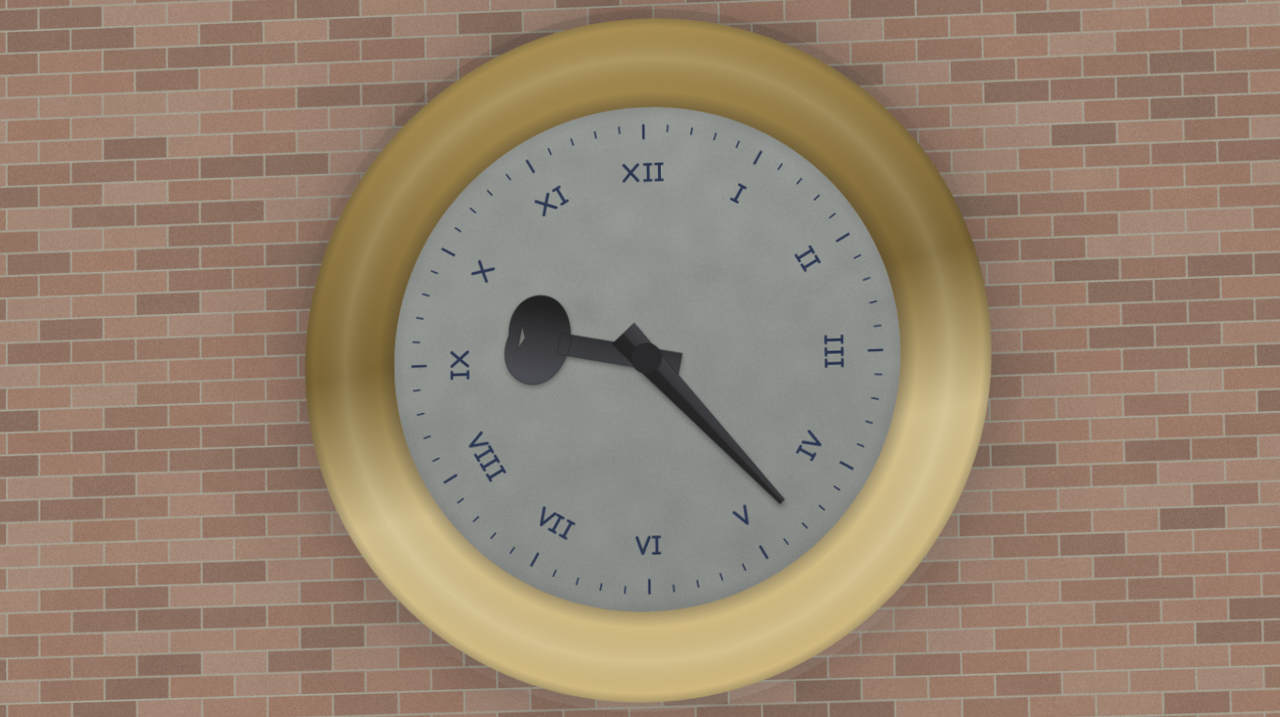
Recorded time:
{"hour": 9, "minute": 23}
